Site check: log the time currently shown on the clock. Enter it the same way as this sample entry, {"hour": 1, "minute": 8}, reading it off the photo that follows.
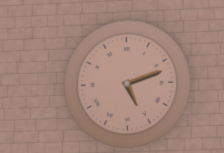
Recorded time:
{"hour": 5, "minute": 12}
